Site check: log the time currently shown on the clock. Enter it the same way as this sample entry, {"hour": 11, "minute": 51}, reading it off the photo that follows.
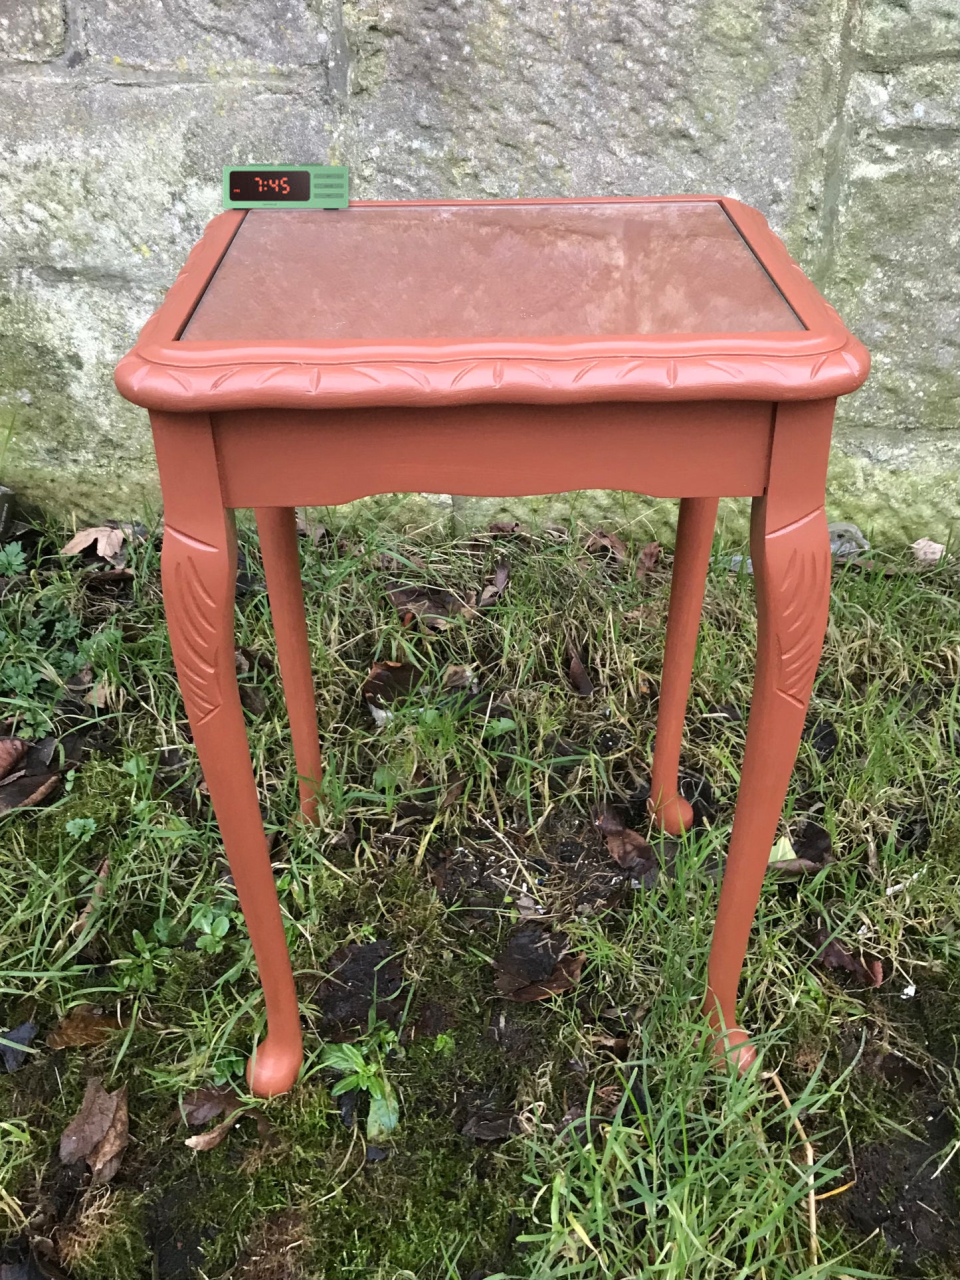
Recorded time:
{"hour": 7, "minute": 45}
